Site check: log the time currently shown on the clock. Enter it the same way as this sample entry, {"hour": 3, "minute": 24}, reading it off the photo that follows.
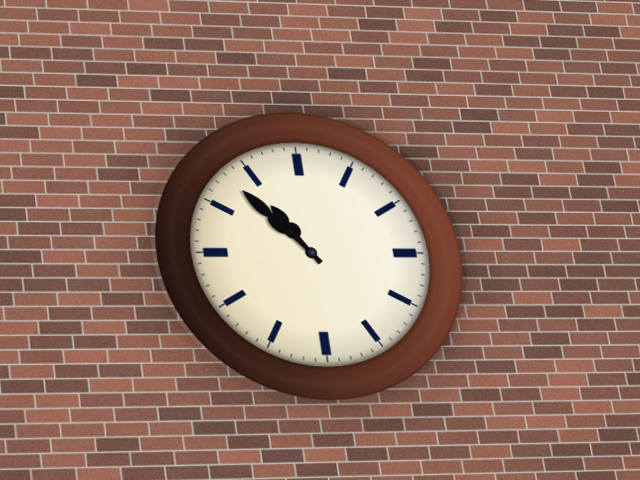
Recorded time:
{"hour": 10, "minute": 53}
